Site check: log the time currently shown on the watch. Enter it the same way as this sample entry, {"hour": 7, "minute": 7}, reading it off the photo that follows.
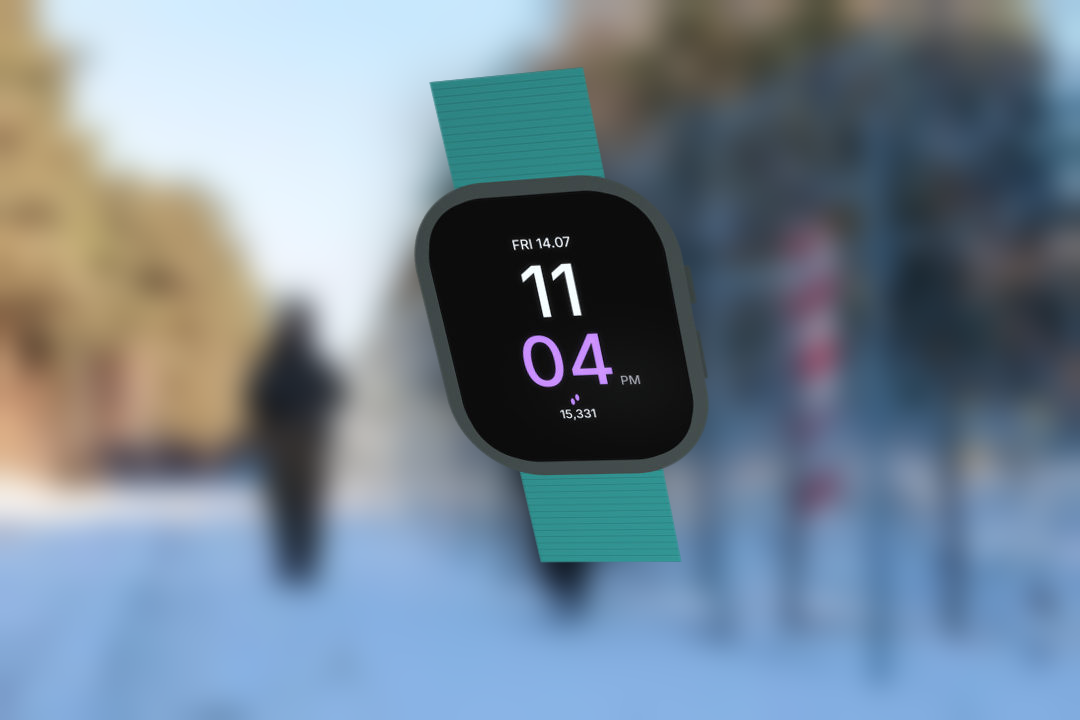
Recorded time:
{"hour": 11, "minute": 4}
